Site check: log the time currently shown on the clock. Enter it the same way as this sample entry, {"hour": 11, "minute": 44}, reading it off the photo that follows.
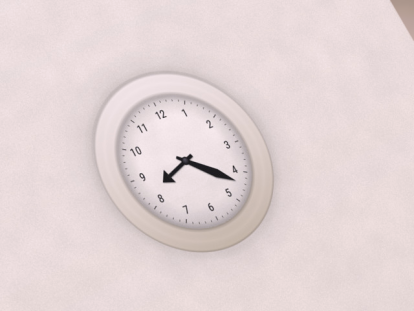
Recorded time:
{"hour": 8, "minute": 22}
